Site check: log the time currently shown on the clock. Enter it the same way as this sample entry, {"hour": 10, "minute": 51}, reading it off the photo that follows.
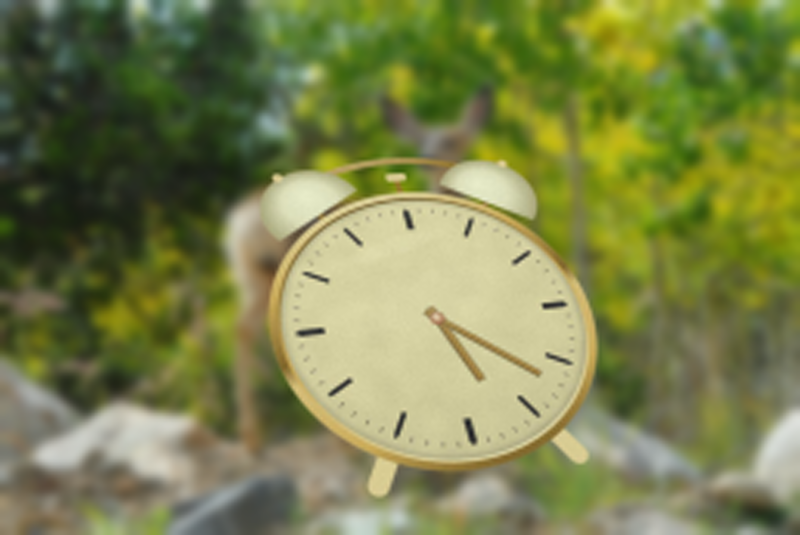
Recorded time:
{"hour": 5, "minute": 22}
